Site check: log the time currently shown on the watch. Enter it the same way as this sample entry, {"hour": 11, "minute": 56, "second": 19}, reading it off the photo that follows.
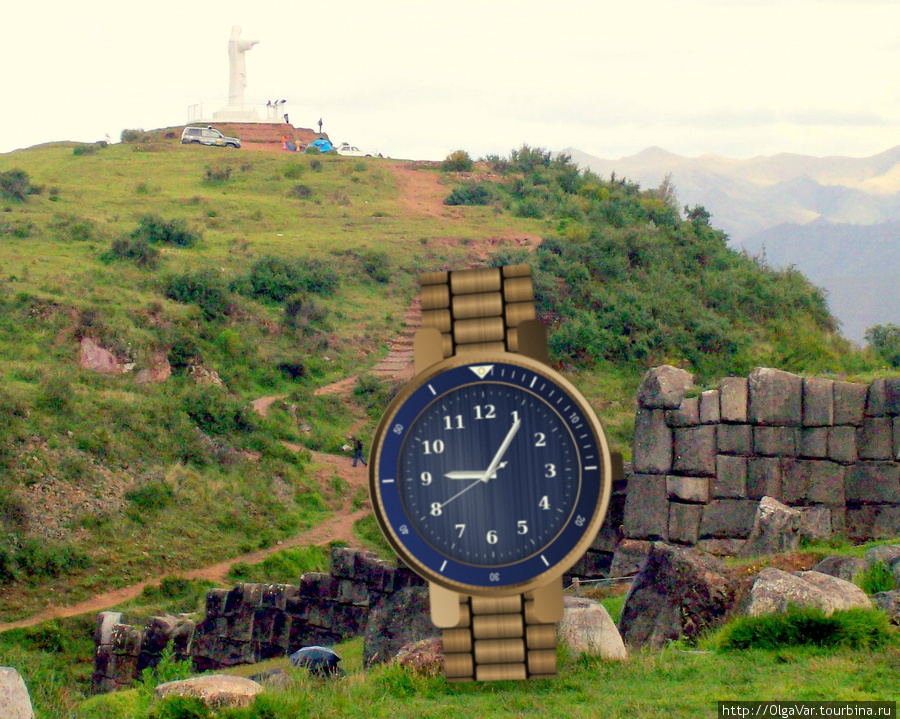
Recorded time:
{"hour": 9, "minute": 5, "second": 40}
